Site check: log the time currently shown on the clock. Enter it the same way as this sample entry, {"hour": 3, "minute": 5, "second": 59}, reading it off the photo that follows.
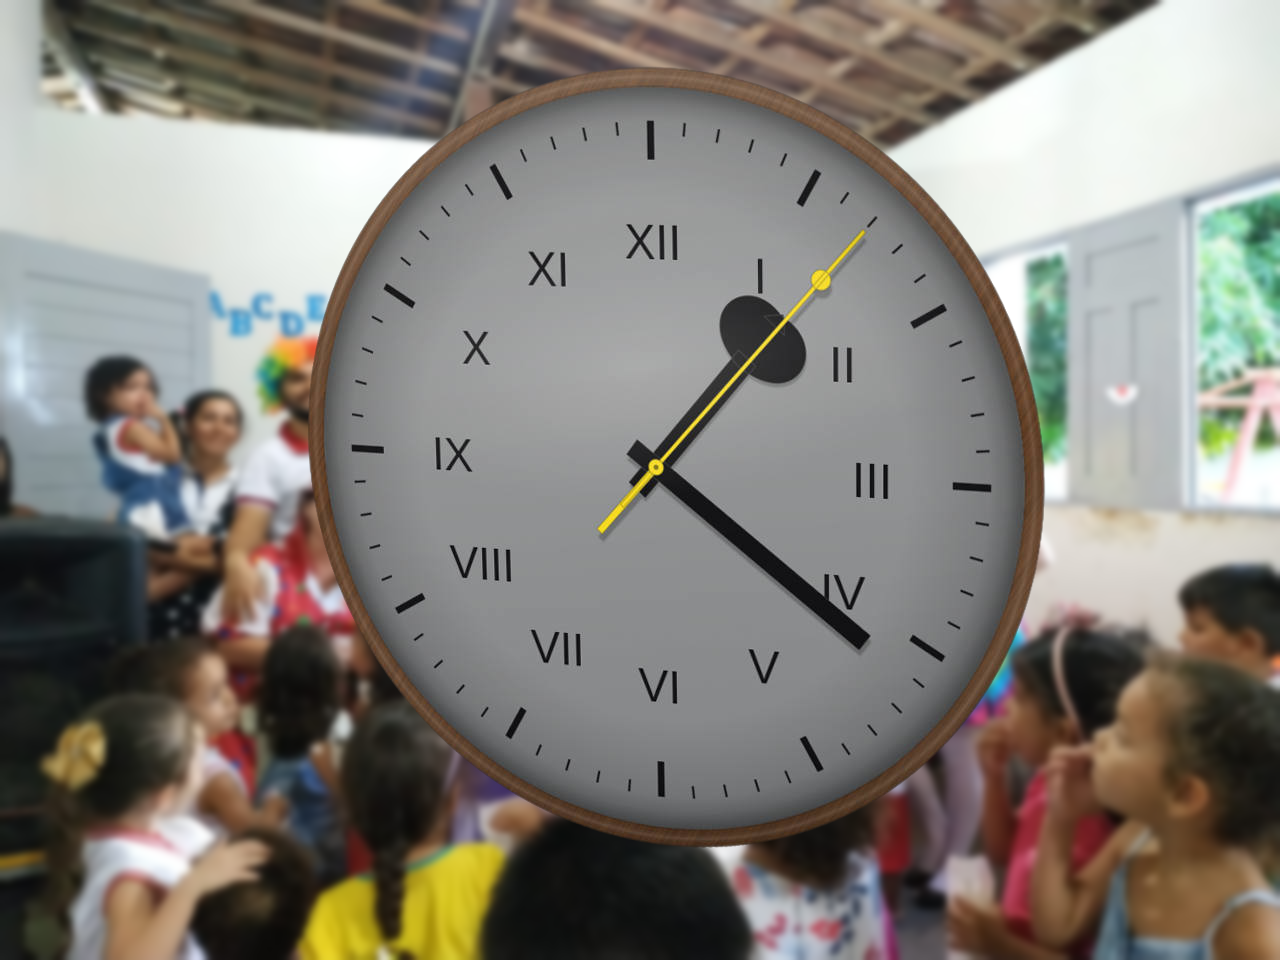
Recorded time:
{"hour": 1, "minute": 21, "second": 7}
